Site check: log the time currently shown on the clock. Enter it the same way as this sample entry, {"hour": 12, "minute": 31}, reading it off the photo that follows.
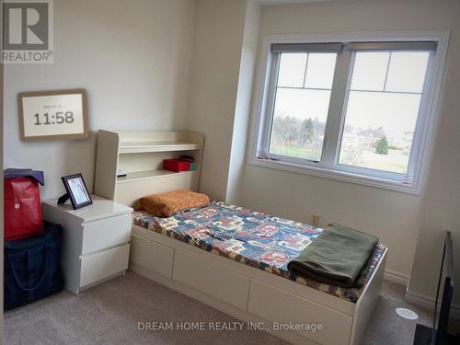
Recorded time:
{"hour": 11, "minute": 58}
